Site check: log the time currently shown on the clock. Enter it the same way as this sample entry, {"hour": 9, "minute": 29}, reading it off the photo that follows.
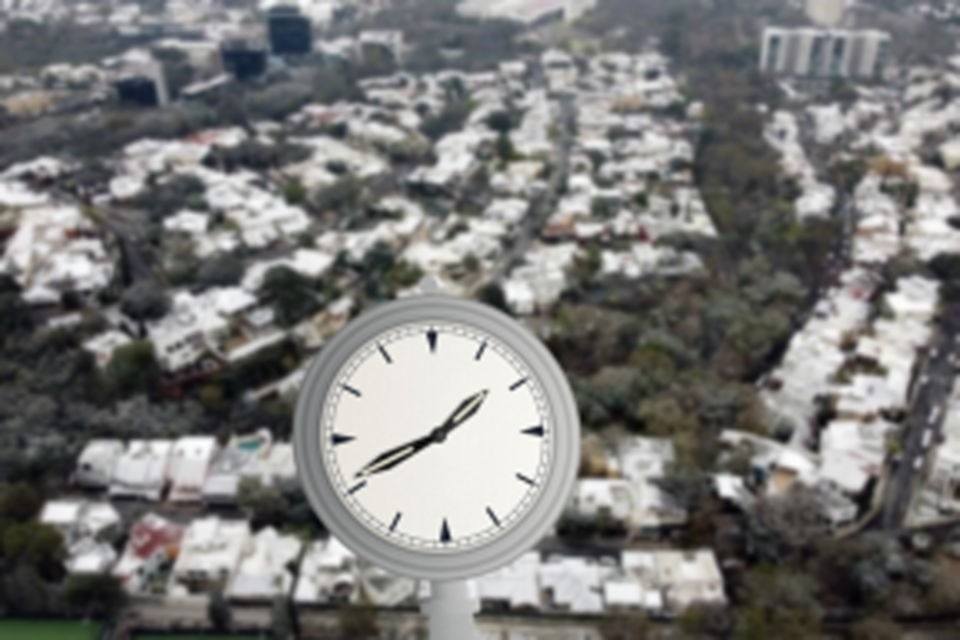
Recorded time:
{"hour": 1, "minute": 41}
